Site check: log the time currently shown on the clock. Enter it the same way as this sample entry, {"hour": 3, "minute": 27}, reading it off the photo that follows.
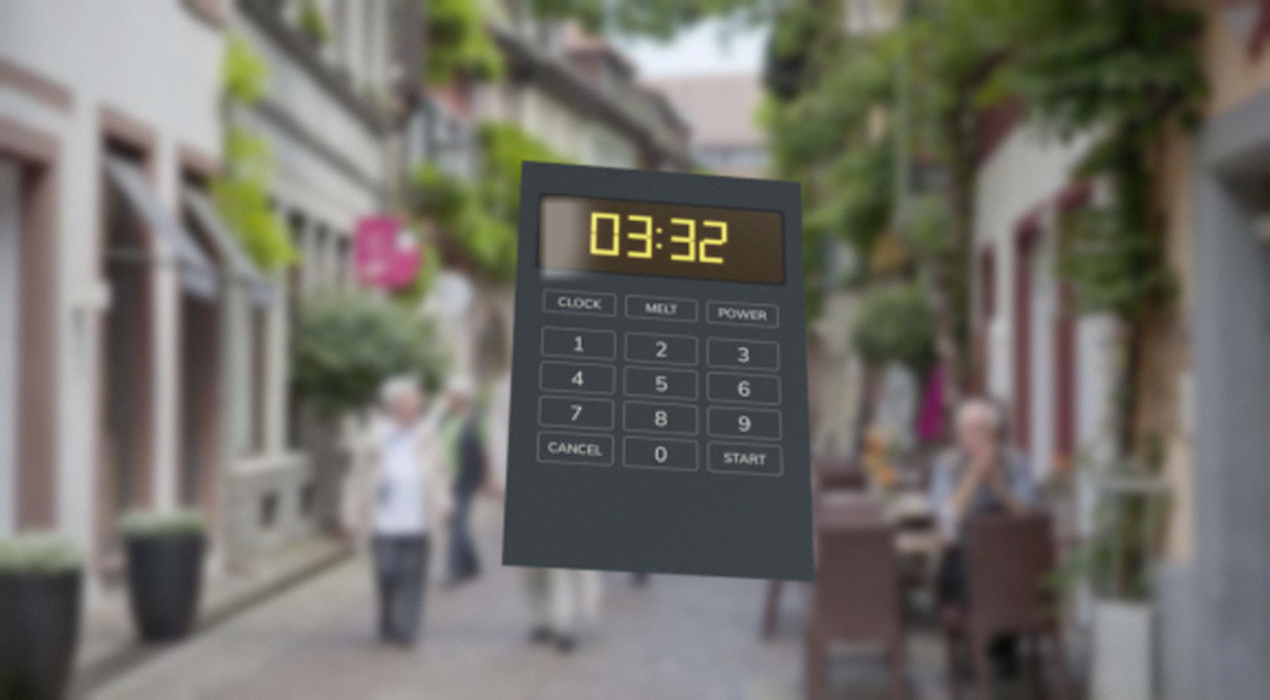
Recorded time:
{"hour": 3, "minute": 32}
